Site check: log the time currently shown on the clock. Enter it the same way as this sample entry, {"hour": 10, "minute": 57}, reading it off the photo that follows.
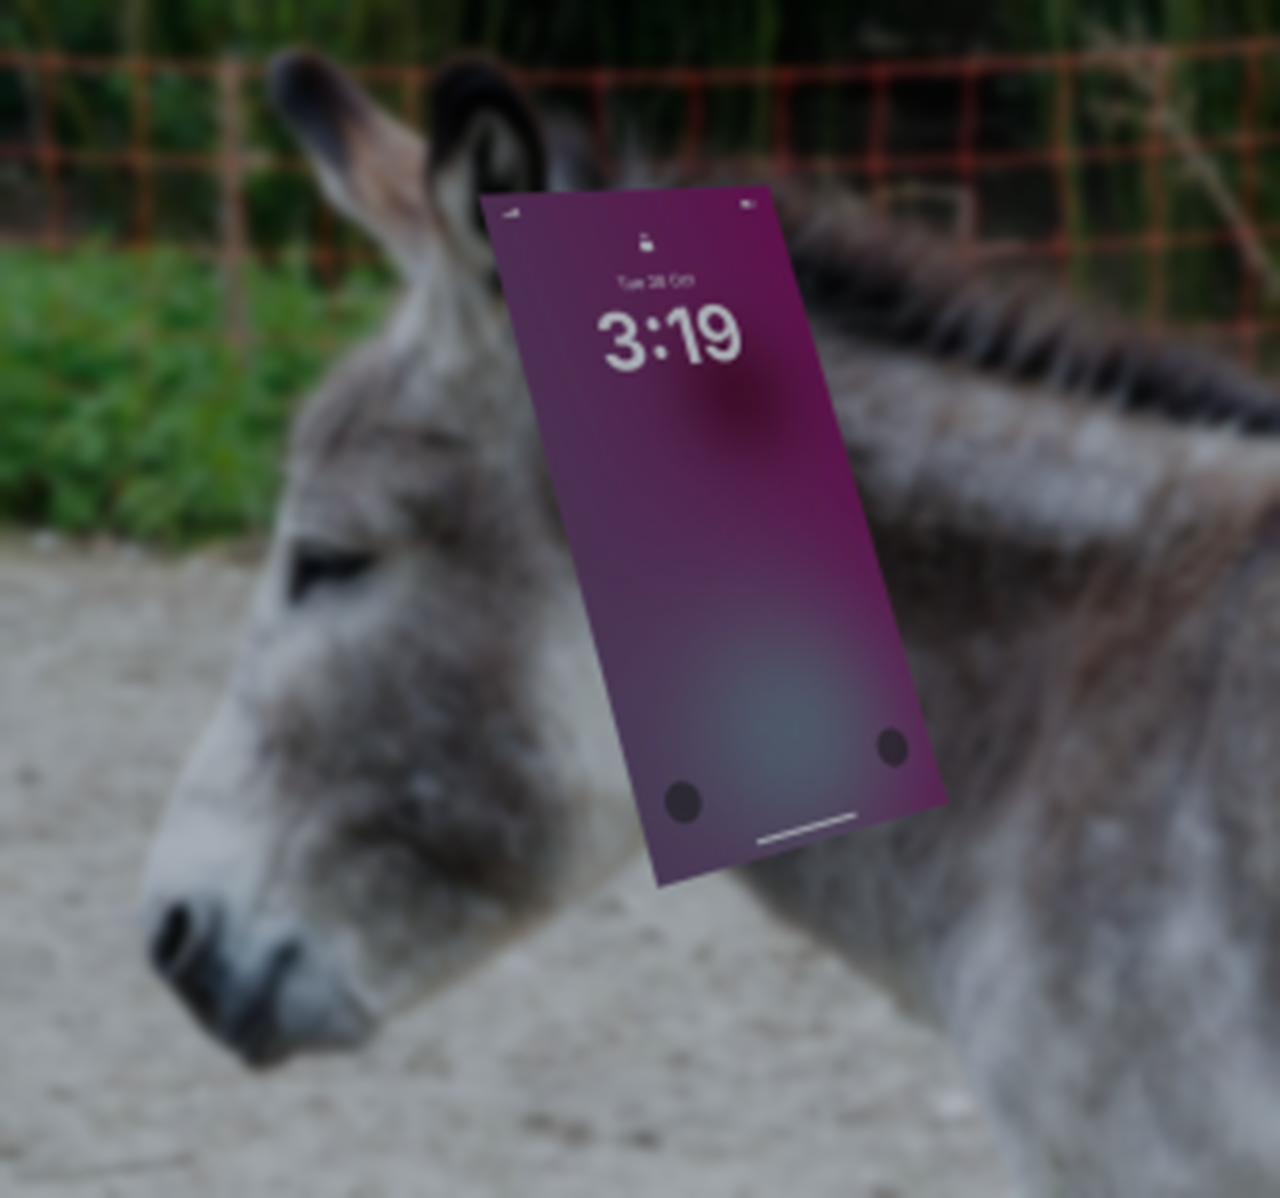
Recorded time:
{"hour": 3, "minute": 19}
